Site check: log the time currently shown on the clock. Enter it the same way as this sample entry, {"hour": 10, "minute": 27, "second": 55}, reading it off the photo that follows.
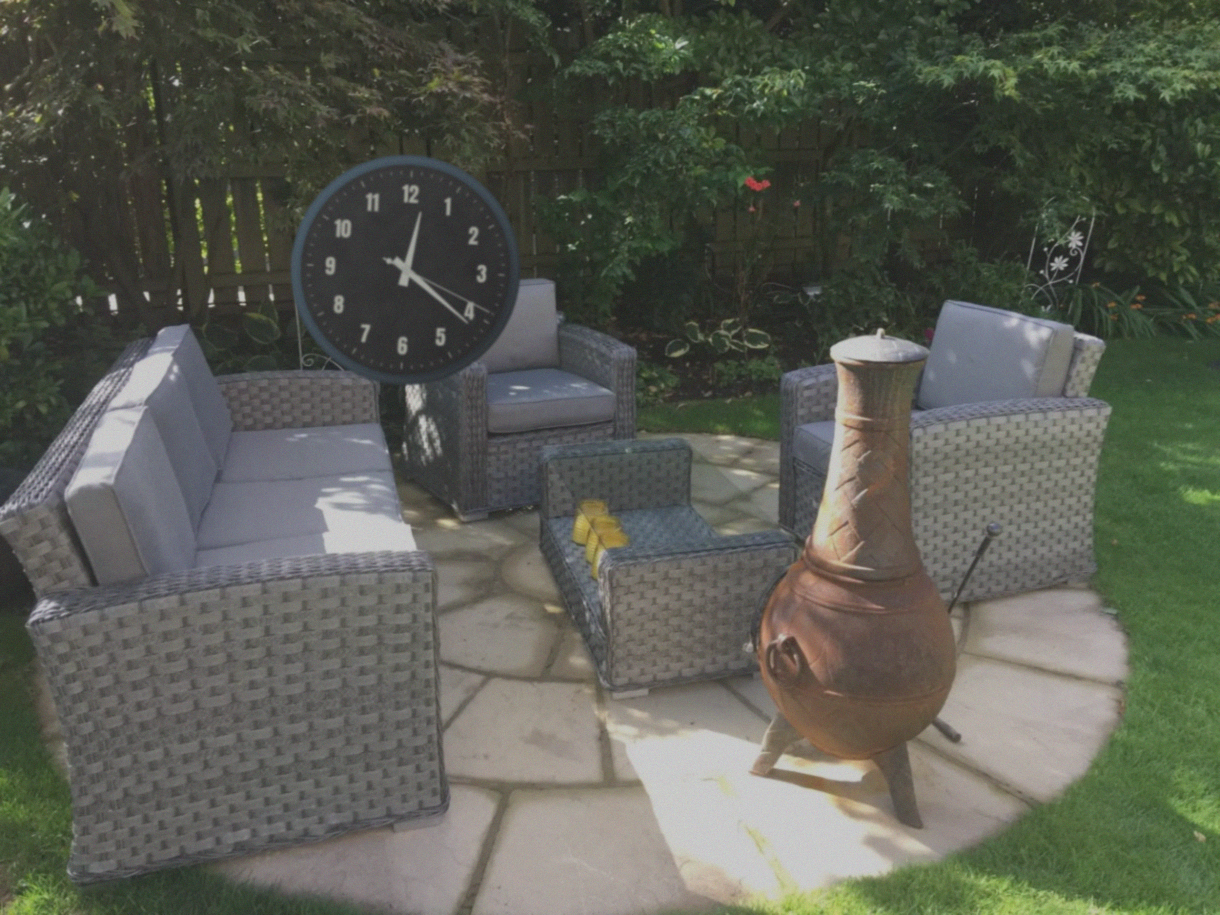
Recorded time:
{"hour": 12, "minute": 21, "second": 19}
